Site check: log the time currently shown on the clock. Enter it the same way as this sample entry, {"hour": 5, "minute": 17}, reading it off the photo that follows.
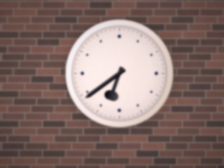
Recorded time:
{"hour": 6, "minute": 39}
